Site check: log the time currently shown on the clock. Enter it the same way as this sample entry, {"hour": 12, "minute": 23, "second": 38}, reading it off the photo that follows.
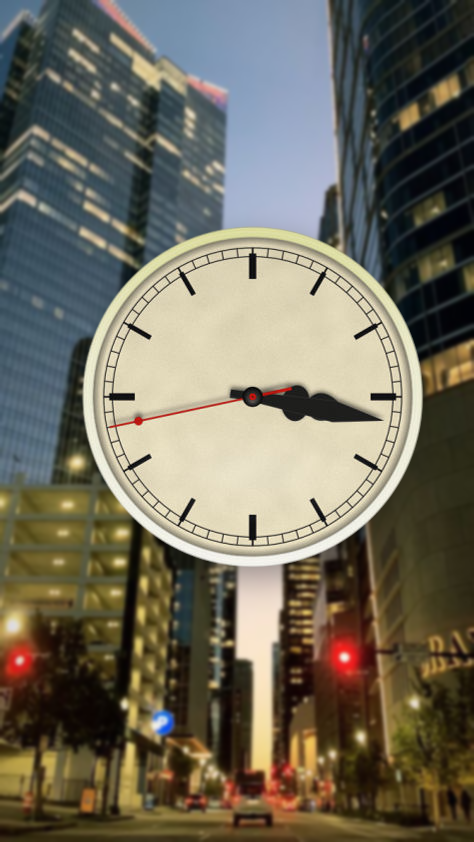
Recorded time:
{"hour": 3, "minute": 16, "second": 43}
